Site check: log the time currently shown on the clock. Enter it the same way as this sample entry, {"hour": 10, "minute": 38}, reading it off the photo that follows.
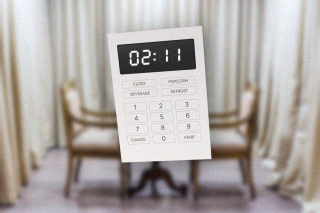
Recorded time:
{"hour": 2, "minute": 11}
